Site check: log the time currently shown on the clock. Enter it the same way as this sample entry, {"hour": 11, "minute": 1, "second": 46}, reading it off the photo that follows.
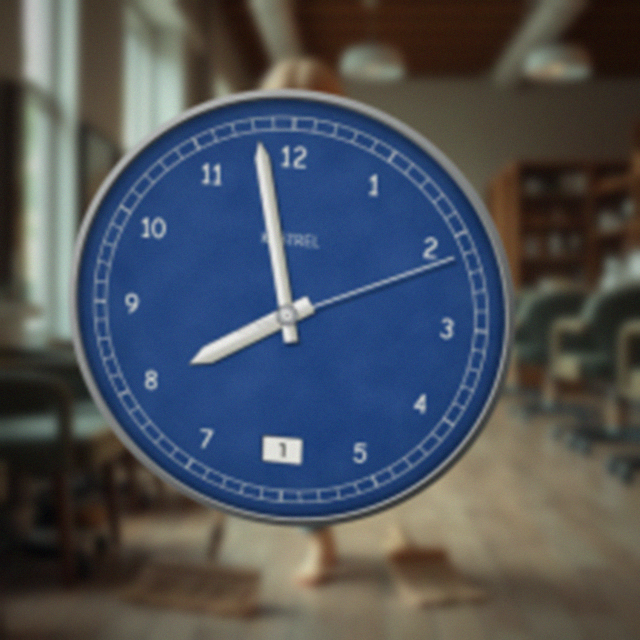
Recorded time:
{"hour": 7, "minute": 58, "second": 11}
